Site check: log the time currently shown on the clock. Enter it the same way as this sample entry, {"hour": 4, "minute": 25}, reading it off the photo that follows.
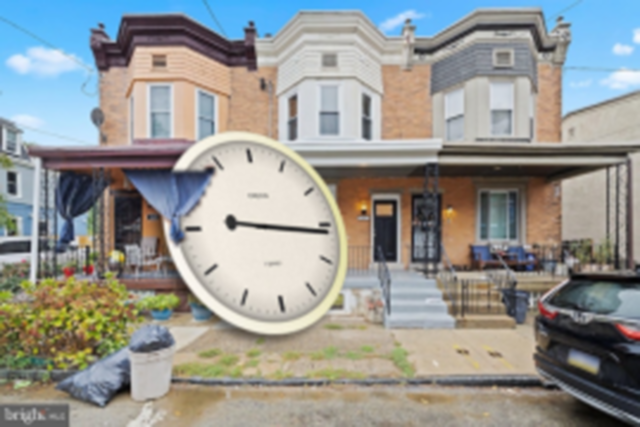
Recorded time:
{"hour": 9, "minute": 16}
